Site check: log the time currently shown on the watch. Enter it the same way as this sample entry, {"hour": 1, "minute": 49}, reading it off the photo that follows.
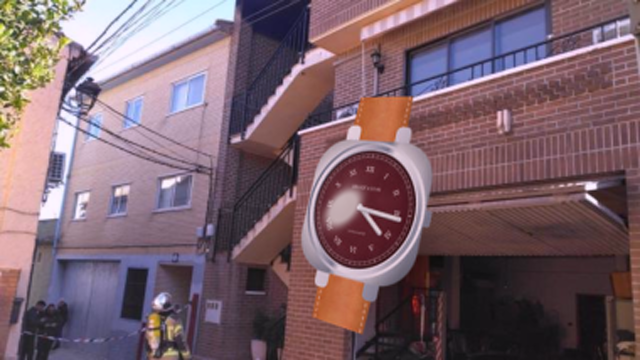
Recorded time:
{"hour": 4, "minute": 16}
